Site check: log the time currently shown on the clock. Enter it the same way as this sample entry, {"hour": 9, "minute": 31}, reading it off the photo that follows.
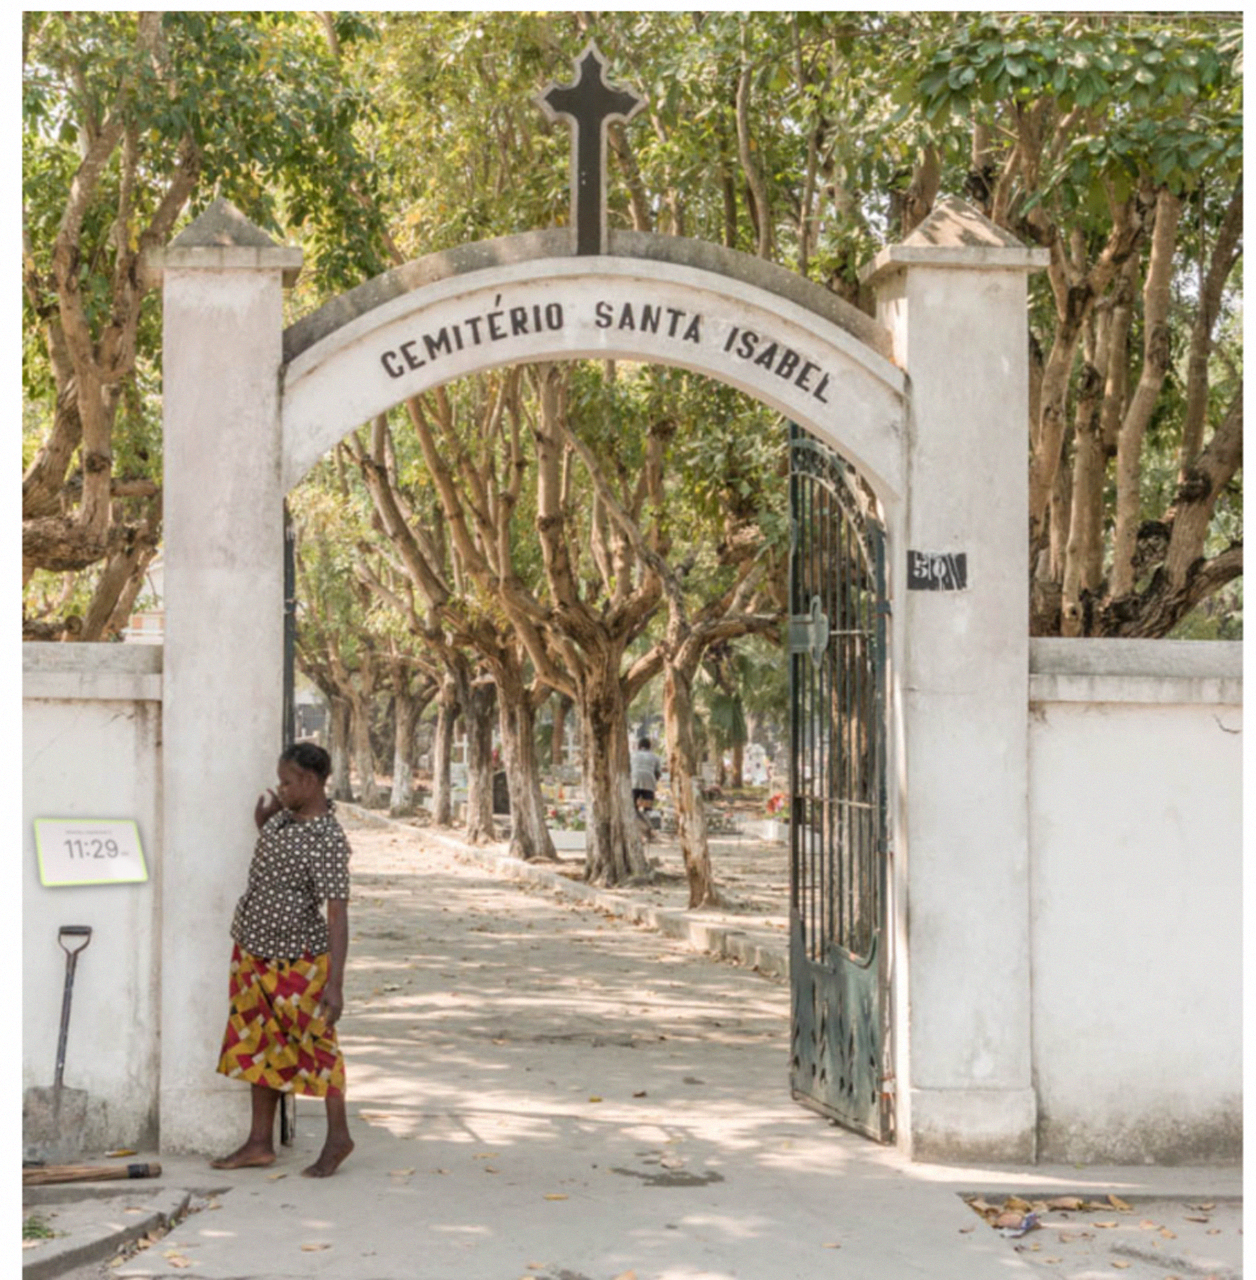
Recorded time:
{"hour": 11, "minute": 29}
